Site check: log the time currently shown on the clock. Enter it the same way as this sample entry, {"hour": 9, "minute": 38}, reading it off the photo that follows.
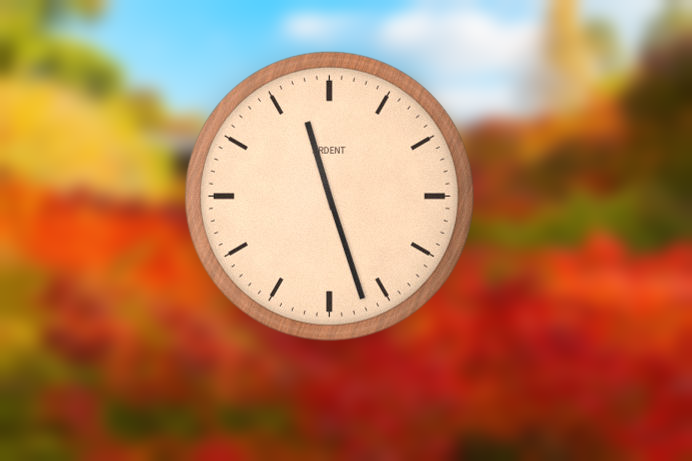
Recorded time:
{"hour": 11, "minute": 27}
